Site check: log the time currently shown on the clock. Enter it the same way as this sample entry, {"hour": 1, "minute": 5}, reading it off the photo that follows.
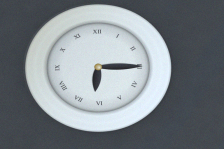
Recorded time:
{"hour": 6, "minute": 15}
